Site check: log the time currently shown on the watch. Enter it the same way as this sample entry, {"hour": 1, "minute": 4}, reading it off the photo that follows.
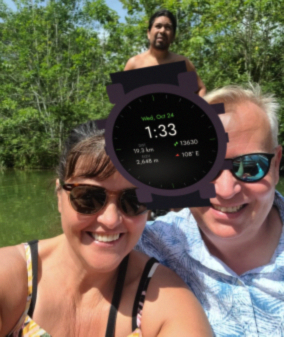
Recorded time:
{"hour": 1, "minute": 33}
